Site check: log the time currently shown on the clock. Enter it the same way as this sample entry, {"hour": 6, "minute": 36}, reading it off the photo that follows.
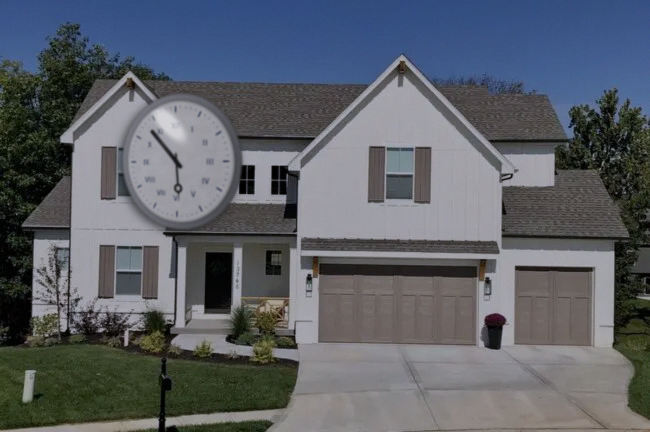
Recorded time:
{"hour": 5, "minute": 53}
